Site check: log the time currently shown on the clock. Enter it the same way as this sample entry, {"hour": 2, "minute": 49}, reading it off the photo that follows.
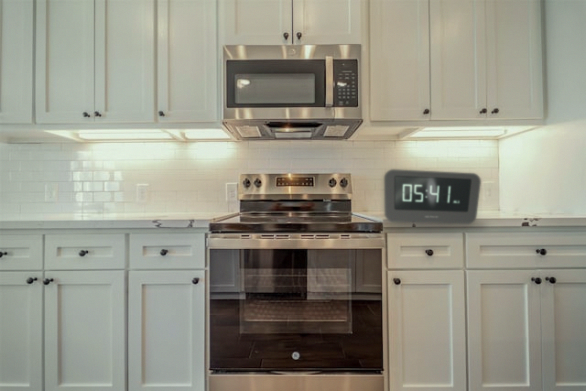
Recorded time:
{"hour": 5, "minute": 41}
